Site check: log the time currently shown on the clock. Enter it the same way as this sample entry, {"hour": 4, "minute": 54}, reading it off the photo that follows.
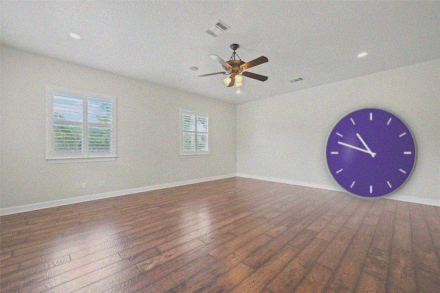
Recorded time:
{"hour": 10, "minute": 48}
